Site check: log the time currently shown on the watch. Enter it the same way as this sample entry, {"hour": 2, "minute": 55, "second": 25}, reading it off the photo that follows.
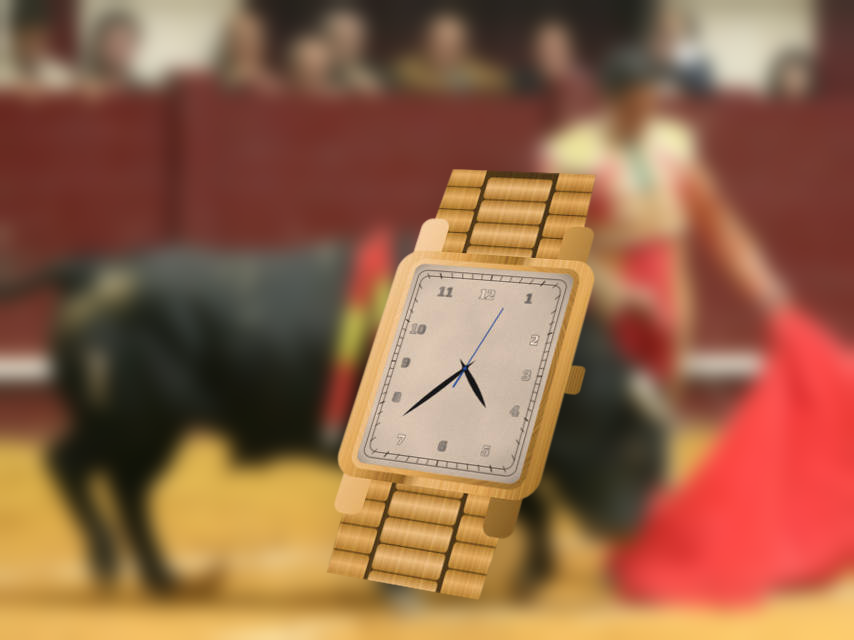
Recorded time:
{"hour": 4, "minute": 37, "second": 3}
